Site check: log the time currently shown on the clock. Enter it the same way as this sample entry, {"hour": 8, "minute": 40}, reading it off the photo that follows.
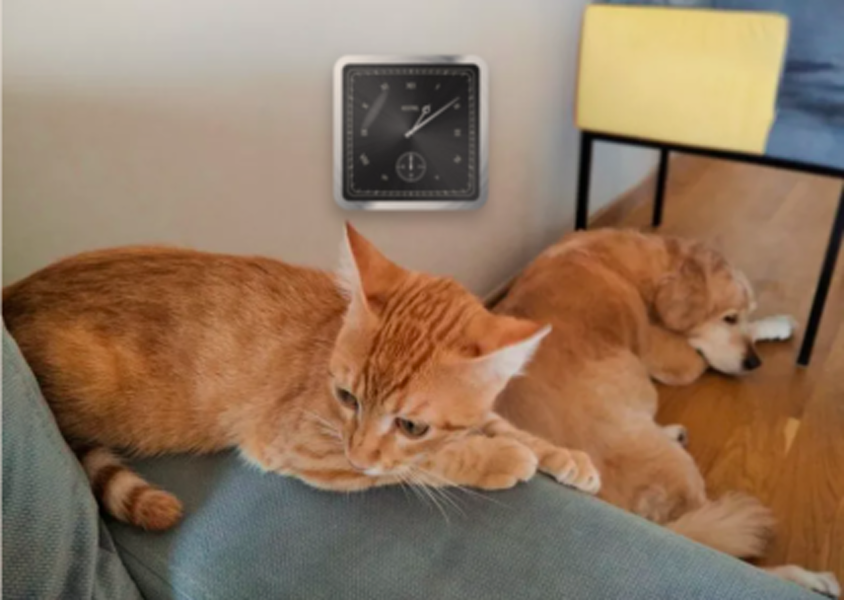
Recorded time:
{"hour": 1, "minute": 9}
